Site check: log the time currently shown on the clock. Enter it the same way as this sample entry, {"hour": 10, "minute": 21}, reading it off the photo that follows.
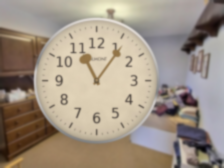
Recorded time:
{"hour": 11, "minute": 6}
